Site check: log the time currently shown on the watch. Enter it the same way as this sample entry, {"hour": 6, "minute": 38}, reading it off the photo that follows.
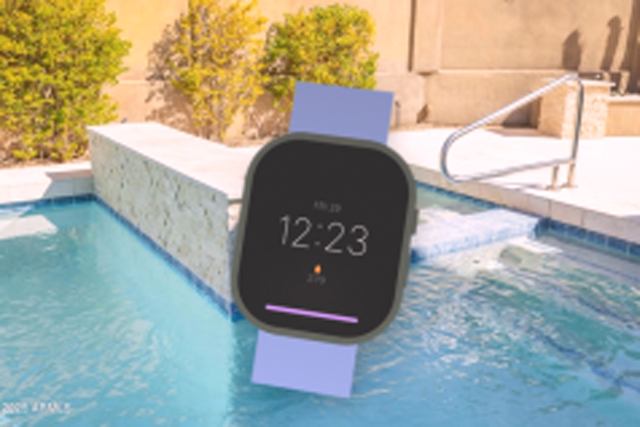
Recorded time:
{"hour": 12, "minute": 23}
